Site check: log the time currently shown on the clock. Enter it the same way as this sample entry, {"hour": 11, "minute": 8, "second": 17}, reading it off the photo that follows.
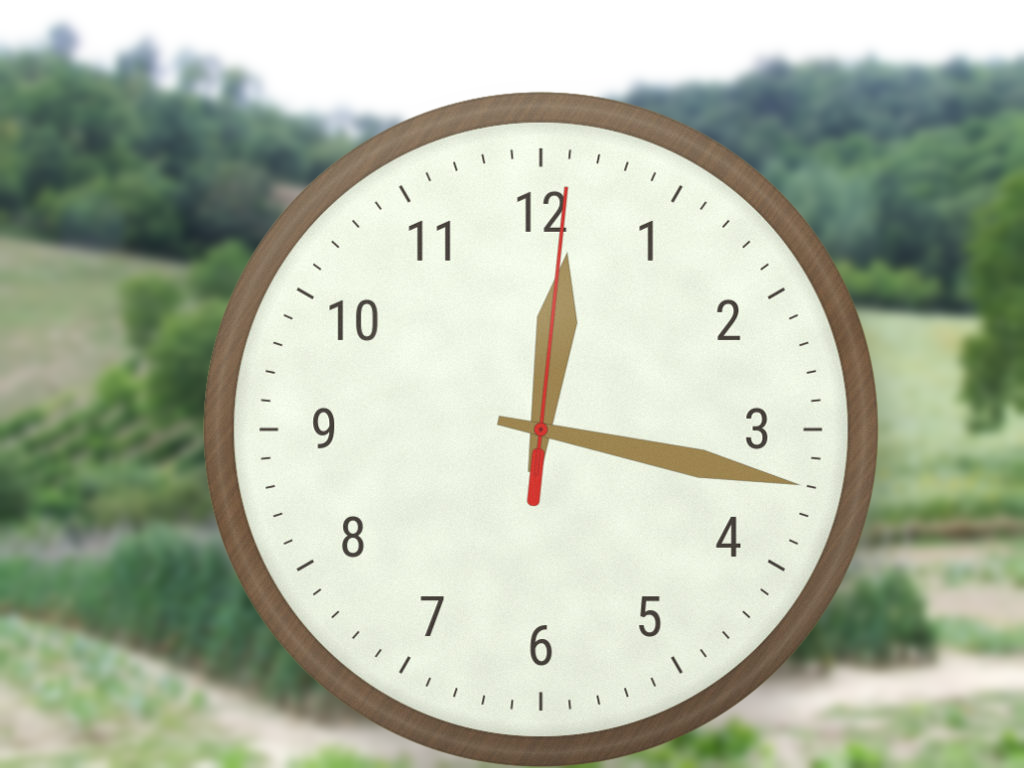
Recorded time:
{"hour": 12, "minute": 17, "second": 1}
